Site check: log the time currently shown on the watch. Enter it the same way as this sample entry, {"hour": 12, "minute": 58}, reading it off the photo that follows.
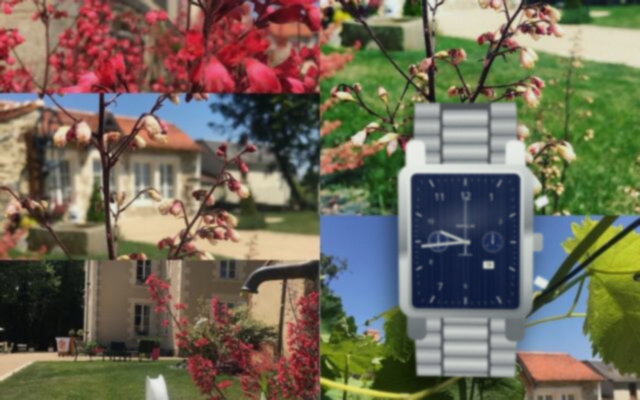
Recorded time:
{"hour": 9, "minute": 44}
